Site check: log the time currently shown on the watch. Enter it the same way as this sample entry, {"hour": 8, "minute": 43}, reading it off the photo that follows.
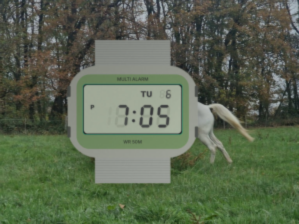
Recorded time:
{"hour": 7, "minute": 5}
